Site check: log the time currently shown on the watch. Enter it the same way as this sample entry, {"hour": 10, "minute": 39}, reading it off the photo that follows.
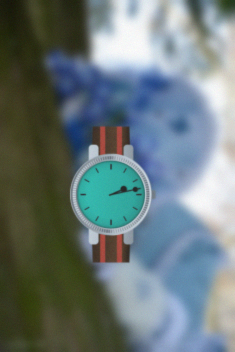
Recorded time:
{"hour": 2, "minute": 13}
